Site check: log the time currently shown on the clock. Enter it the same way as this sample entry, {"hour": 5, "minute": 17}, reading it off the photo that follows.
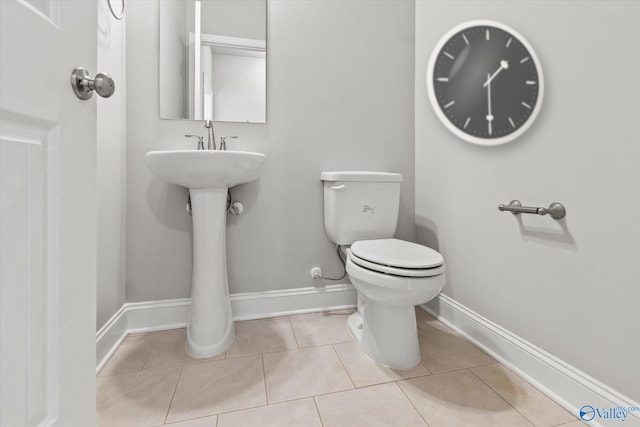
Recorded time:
{"hour": 1, "minute": 30}
